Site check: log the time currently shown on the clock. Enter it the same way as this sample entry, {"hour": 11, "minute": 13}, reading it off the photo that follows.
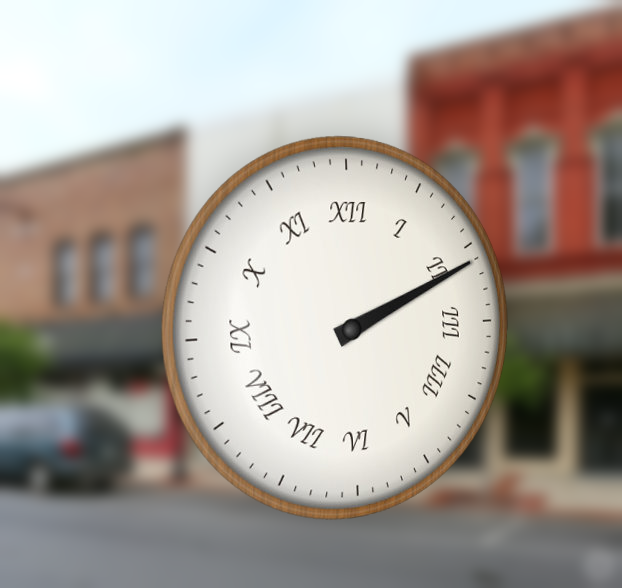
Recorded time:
{"hour": 2, "minute": 11}
